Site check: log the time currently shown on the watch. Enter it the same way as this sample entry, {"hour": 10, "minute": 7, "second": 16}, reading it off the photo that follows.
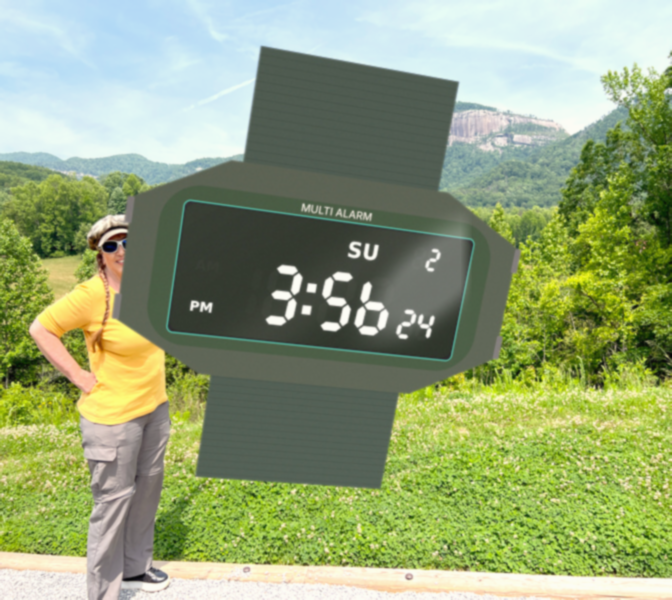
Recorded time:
{"hour": 3, "minute": 56, "second": 24}
